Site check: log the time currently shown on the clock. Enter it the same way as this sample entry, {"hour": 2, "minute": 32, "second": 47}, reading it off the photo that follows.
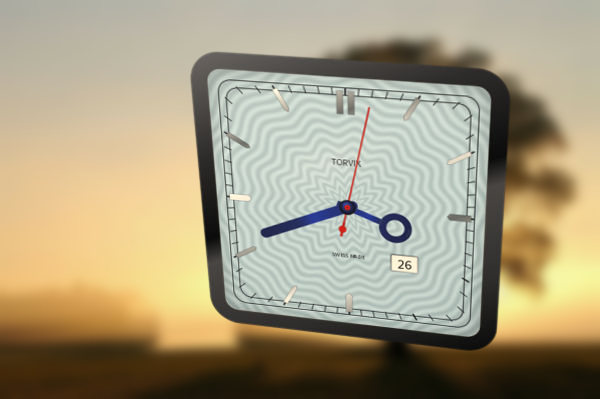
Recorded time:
{"hour": 3, "minute": 41, "second": 2}
